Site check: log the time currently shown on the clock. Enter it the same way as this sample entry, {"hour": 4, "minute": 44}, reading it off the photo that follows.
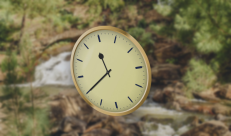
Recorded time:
{"hour": 11, "minute": 40}
